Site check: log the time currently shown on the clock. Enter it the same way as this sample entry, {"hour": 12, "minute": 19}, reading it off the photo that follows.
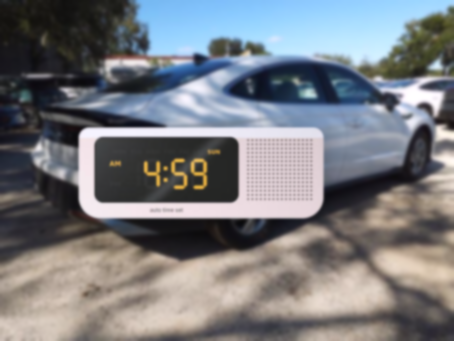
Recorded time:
{"hour": 4, "minute": 59}
